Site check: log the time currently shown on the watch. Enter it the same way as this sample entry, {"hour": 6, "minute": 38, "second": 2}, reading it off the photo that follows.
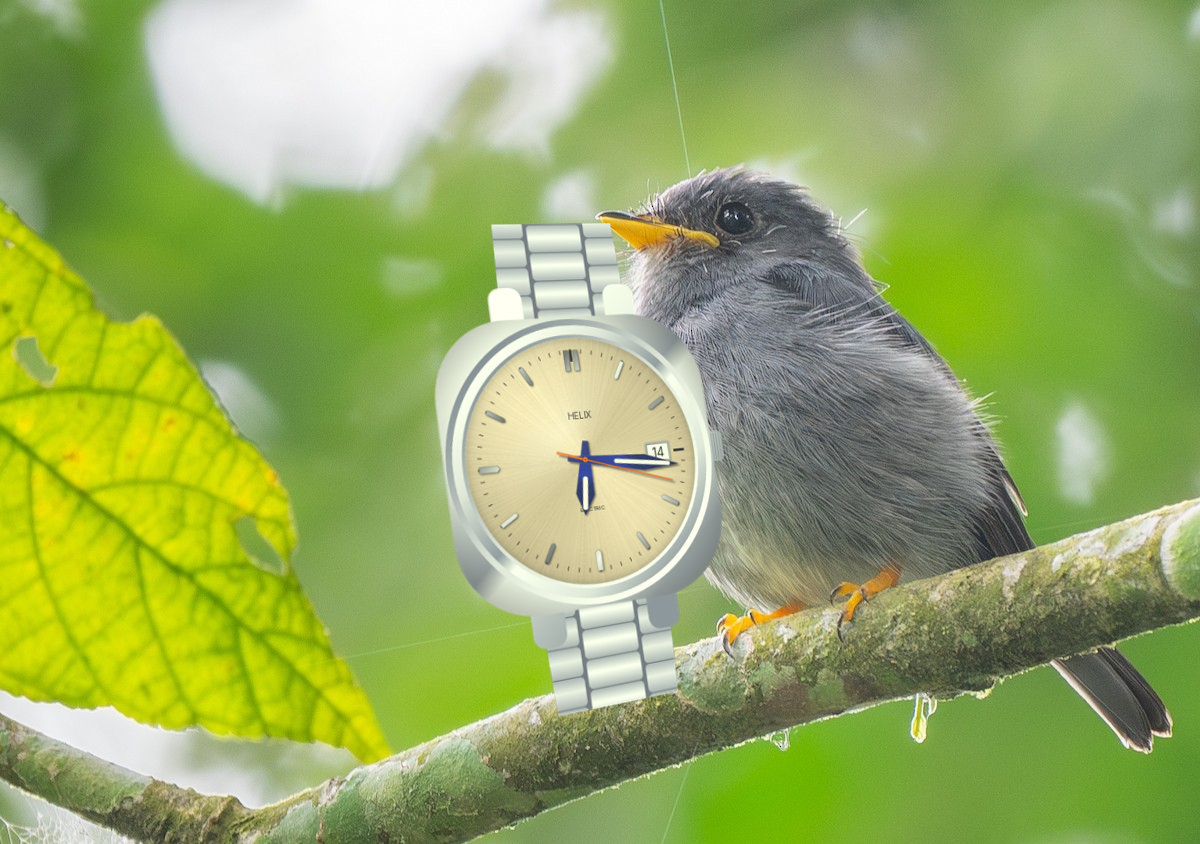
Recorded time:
{"hour": 6, "minute": 16, "second": 18}
